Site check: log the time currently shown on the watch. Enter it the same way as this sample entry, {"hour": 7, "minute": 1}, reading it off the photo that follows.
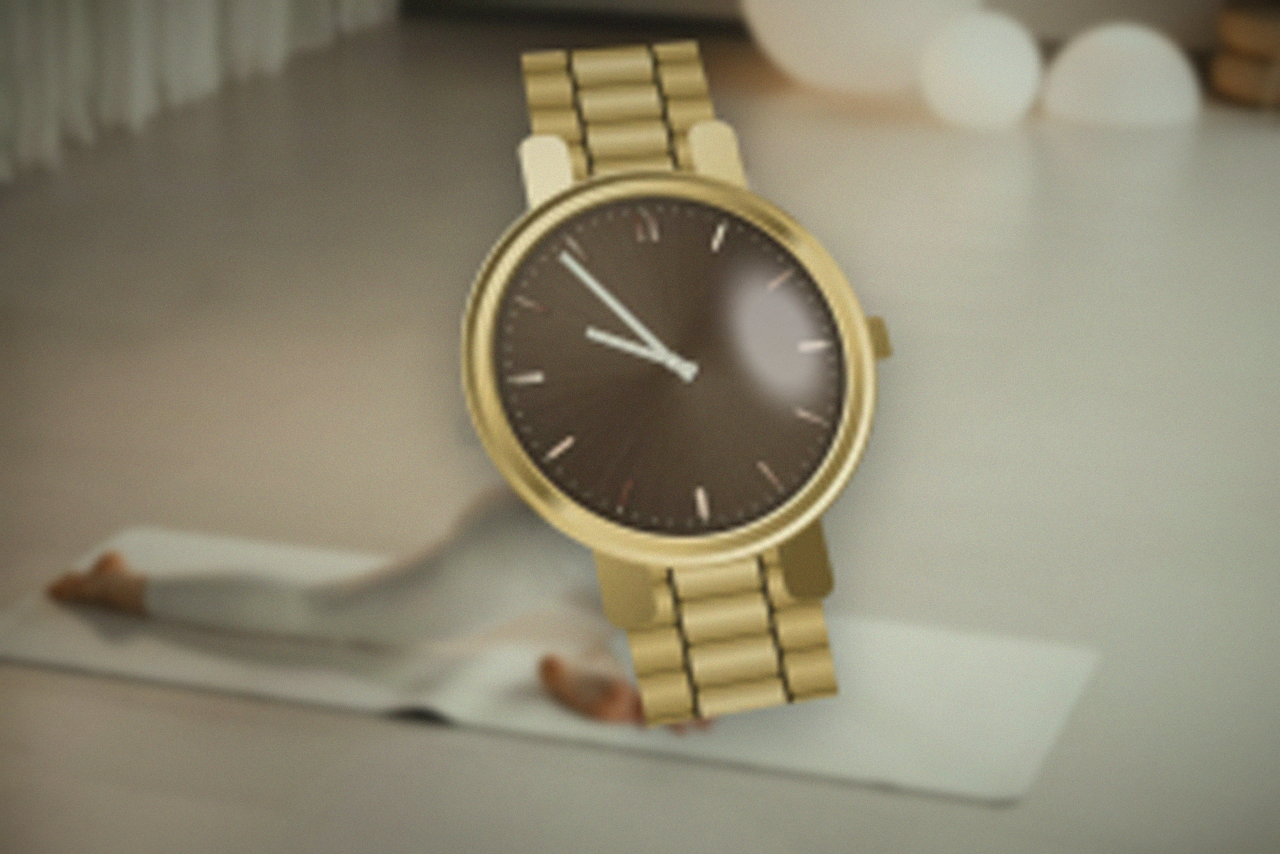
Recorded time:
{"hour": 9, "minute": 54}
